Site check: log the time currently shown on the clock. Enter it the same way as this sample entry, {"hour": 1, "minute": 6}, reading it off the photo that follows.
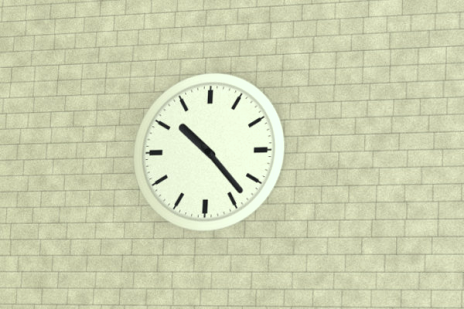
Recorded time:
{"hour": 10, "minute": 23}
